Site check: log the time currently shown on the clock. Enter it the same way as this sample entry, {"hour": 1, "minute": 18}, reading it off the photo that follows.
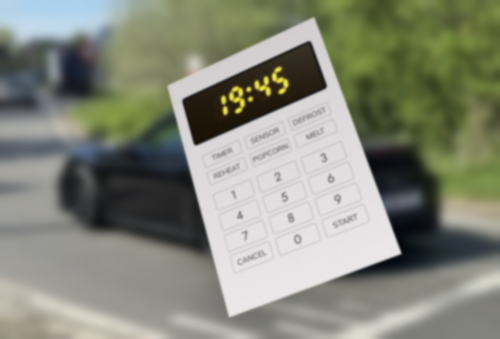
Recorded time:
{"hour": 19, "minute": 45}
